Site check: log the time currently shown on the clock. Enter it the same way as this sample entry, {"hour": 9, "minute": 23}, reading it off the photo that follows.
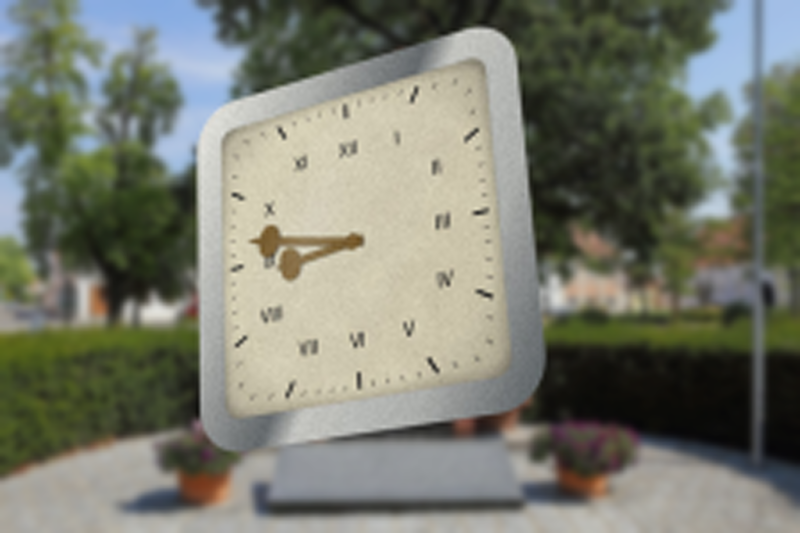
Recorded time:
{"hour": 8, "minute": 47}
